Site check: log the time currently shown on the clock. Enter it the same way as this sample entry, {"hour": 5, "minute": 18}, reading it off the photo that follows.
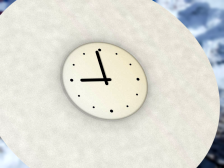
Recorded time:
{"hour": 8, "minute": 59}
